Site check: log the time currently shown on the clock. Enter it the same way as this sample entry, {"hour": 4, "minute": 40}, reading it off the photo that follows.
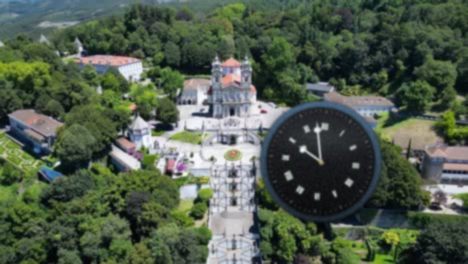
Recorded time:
{"hour": 9, "minute": 58}
